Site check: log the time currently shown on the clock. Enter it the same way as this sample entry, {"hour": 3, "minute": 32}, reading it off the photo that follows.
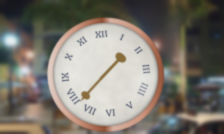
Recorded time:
{"hour": 1, "minute": 38}
